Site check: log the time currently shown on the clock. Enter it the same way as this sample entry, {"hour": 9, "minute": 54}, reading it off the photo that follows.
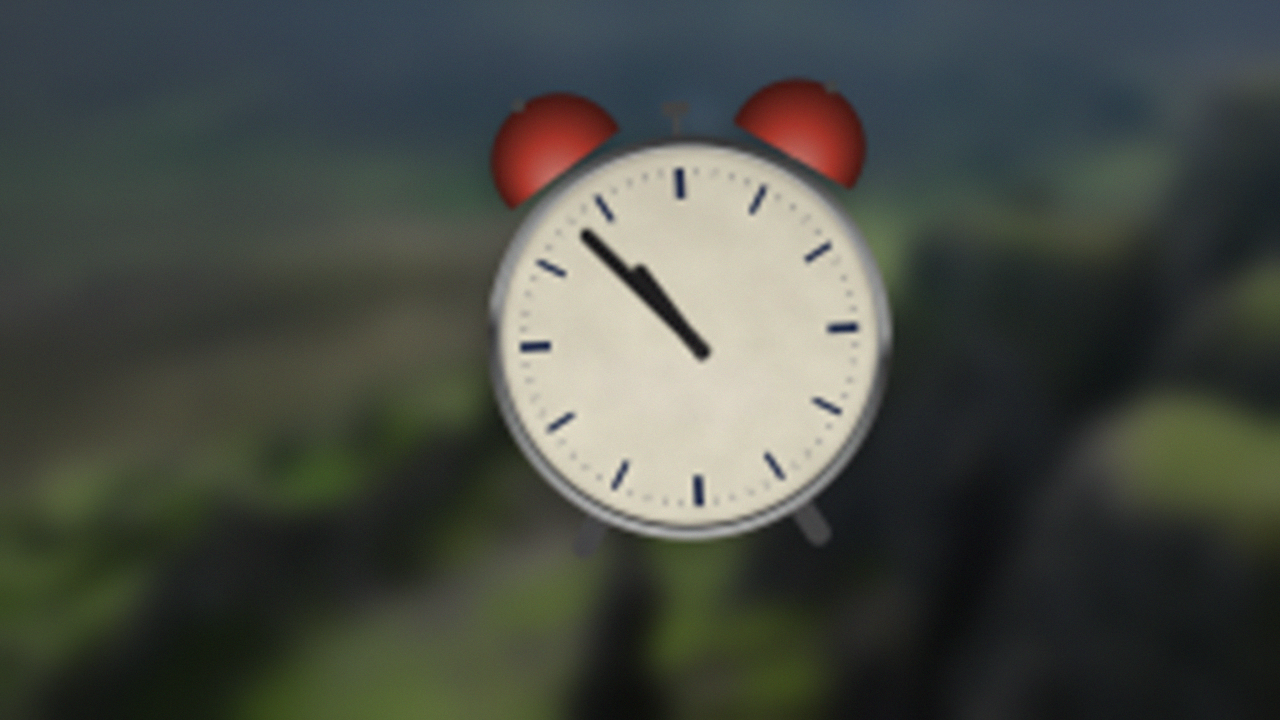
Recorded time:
{"hour": 10, "minute": 53}
